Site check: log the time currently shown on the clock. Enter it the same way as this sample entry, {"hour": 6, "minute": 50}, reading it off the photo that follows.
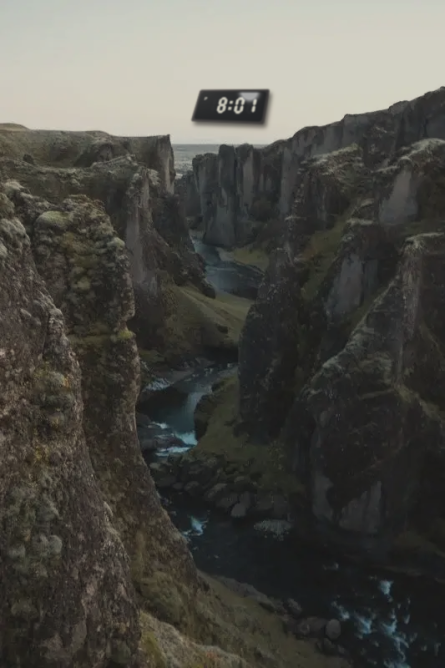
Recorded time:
{"hour": 8, "minute": 1}
